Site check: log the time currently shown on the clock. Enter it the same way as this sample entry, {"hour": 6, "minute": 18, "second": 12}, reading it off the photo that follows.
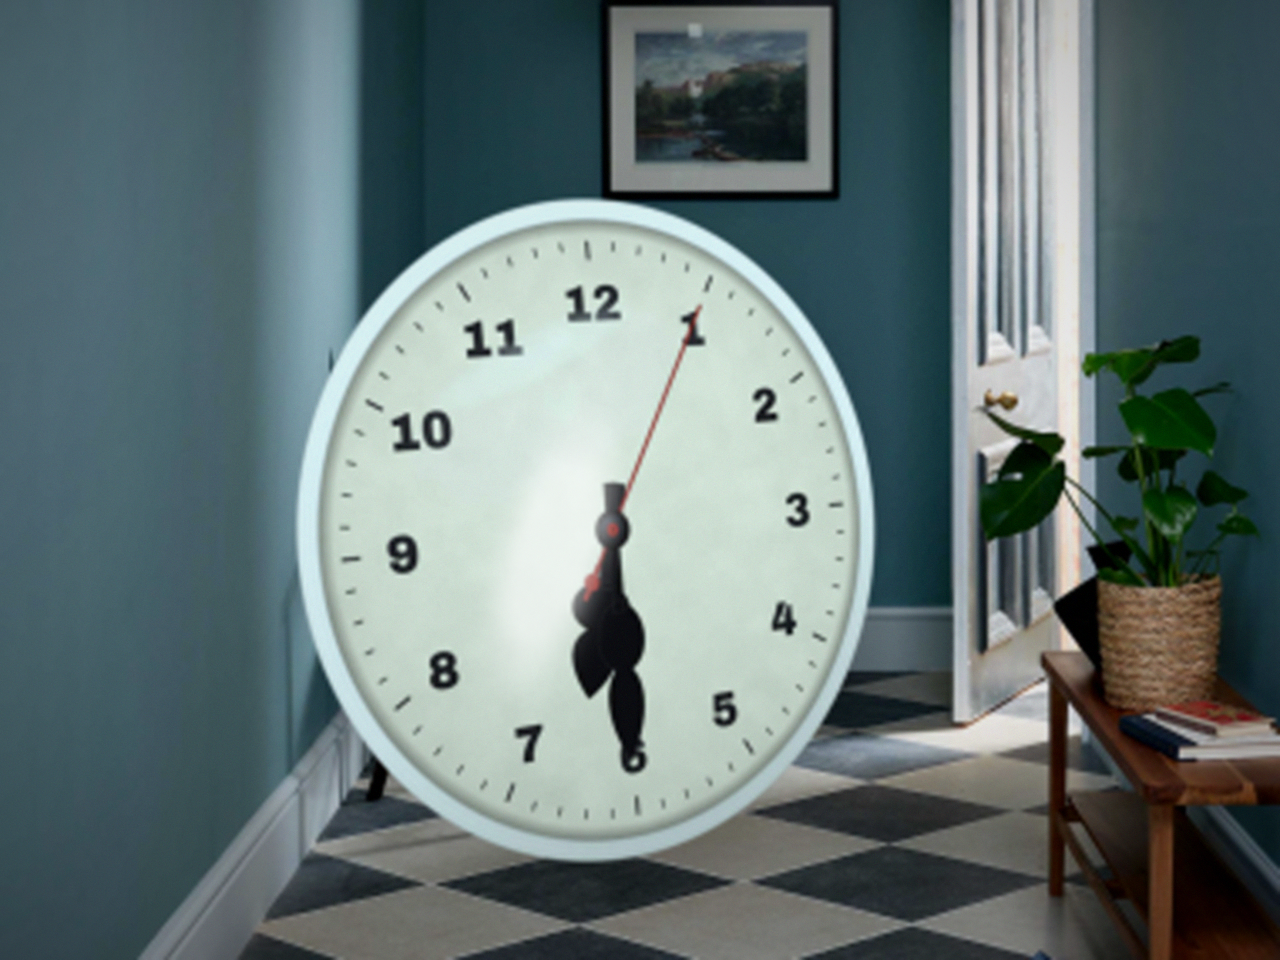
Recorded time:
{"hour": 6, "minute": 30, "second": 5}
